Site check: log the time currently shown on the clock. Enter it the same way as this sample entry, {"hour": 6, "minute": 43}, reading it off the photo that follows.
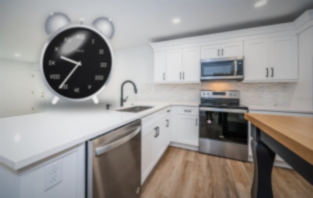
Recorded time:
{"hour": 9, "minute": 36}
